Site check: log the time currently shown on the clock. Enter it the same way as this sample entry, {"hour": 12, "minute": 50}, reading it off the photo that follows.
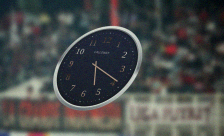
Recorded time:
{"hour": 5, "minute": 19}
